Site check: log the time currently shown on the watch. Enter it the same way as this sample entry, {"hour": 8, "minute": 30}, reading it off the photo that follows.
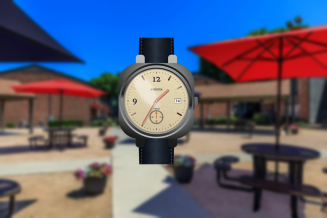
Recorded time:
{"hour": 1, "minute": 35}
